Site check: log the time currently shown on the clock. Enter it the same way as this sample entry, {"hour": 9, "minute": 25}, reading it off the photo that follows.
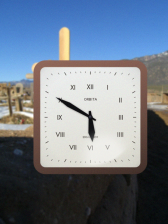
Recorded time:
{"hour": 5, "minute": 50}
